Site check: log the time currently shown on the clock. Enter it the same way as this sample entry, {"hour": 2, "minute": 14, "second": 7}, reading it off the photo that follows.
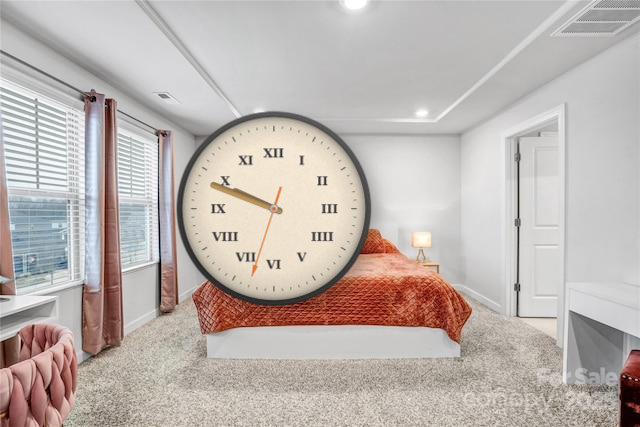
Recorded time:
{"hour": 9, "minute": 48, "second": 33}
